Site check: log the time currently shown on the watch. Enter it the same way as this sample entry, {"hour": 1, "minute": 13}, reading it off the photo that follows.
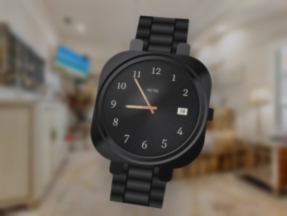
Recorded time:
{"hour": 8, "minute": 54}
